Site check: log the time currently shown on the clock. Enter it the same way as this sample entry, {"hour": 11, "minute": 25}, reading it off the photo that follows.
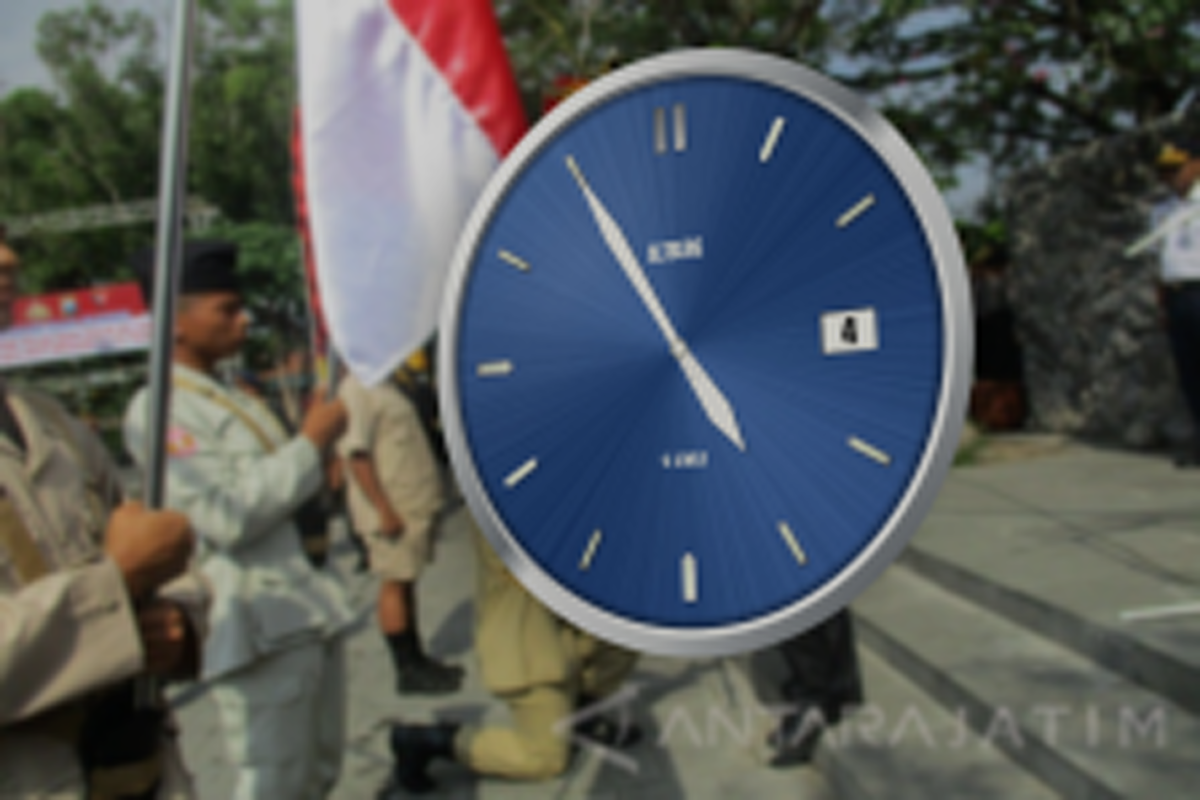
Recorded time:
{"hour": 4, "minute": 55}
